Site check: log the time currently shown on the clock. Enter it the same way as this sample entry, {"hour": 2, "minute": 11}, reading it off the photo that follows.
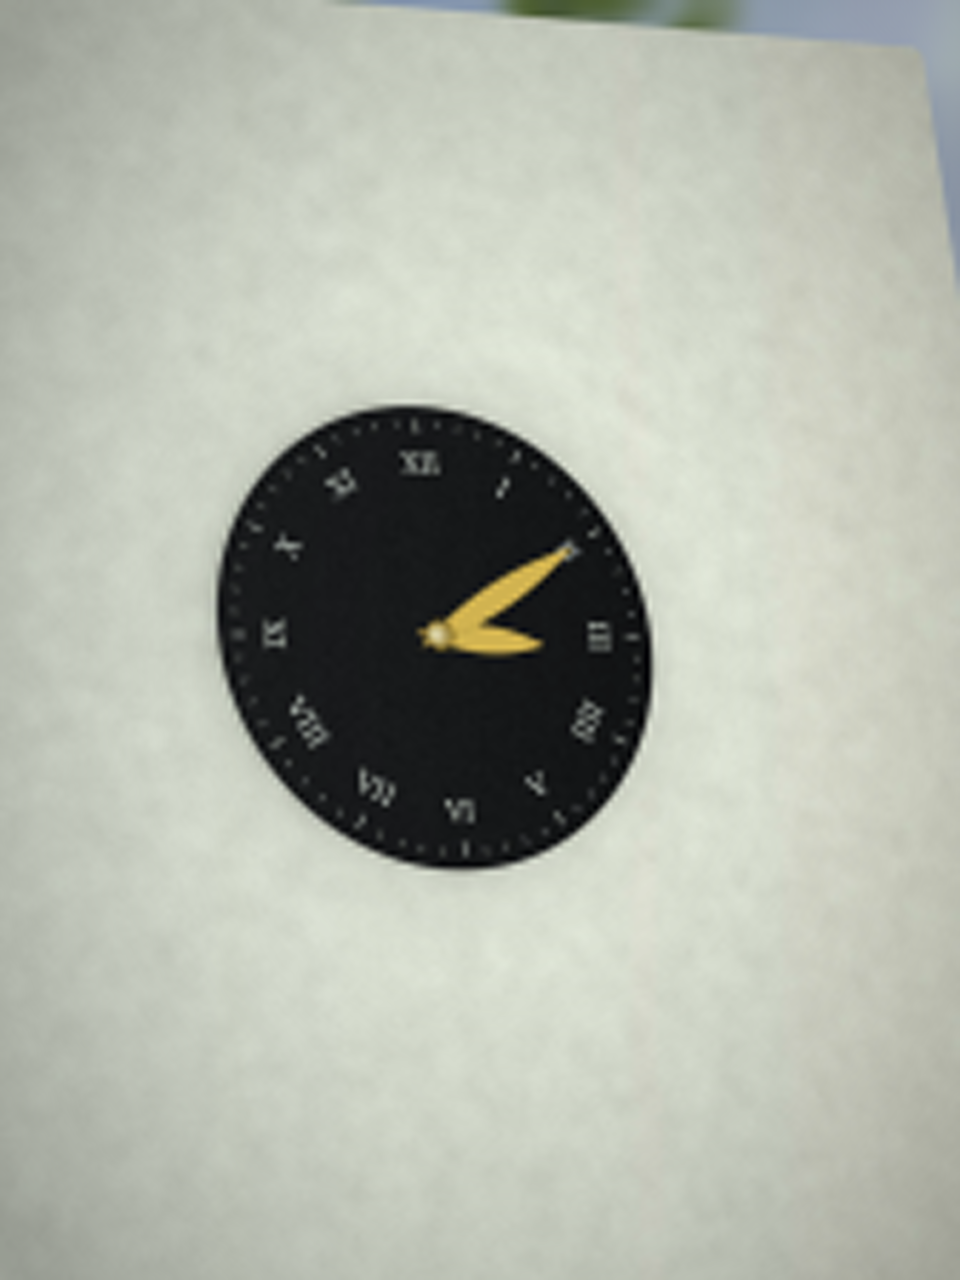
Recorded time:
{"hour": 3, "minute": 10}
